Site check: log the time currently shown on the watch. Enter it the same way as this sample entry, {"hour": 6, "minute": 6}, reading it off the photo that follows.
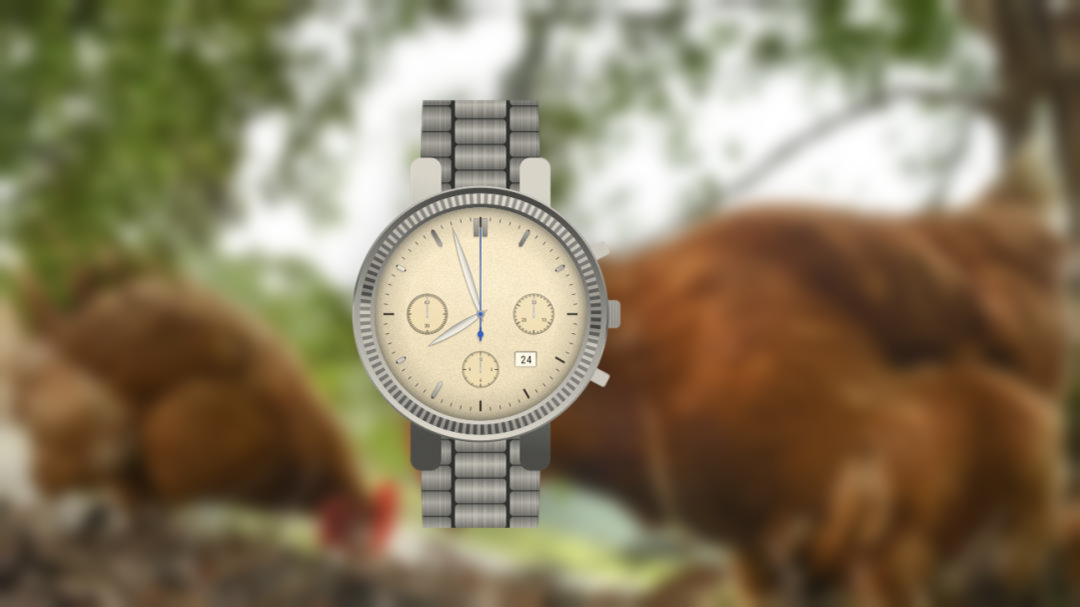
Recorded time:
{"hour": 7, "minute": 57}
